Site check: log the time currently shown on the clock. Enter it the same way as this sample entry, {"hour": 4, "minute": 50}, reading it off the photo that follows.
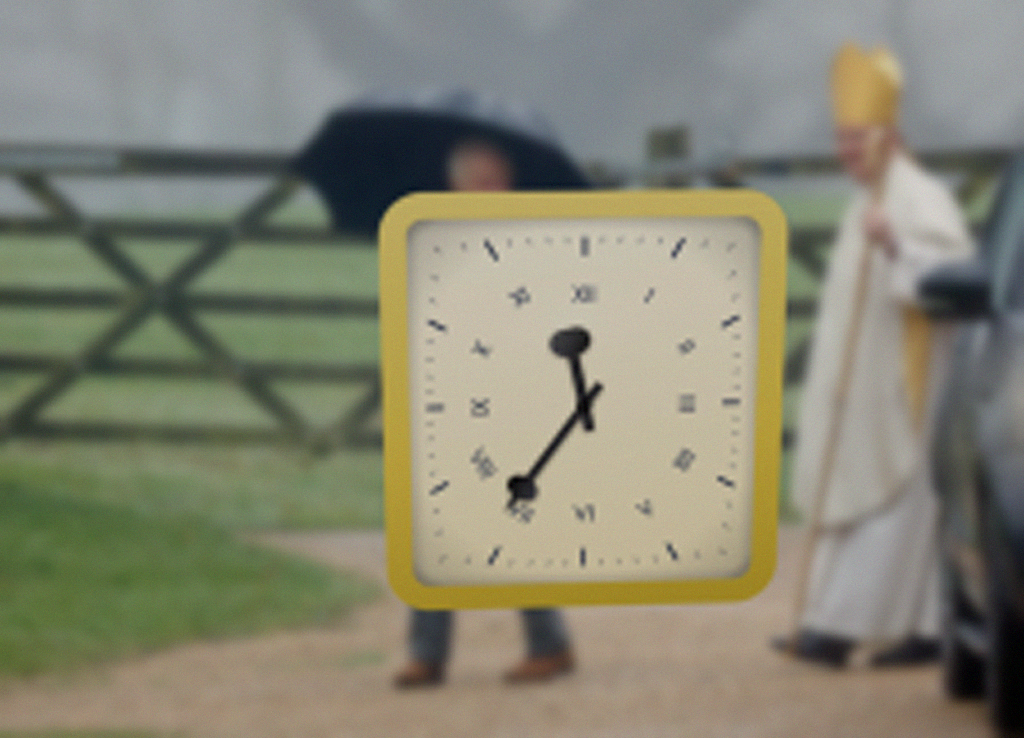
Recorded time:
{"hour": 11, "minute": 36}
